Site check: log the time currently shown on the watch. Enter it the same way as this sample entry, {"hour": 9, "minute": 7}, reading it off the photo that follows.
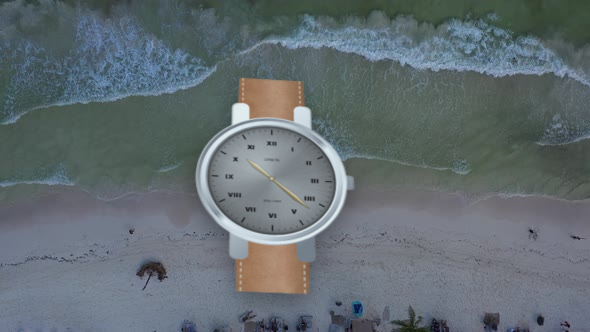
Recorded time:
{"hour": 10, "minute": 22}
